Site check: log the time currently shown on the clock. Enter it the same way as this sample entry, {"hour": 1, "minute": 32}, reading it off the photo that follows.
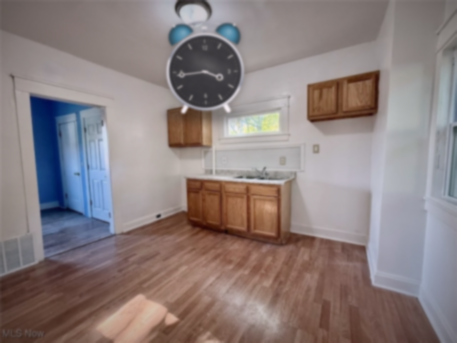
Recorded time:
{"hour": 3, "minute": 44}
